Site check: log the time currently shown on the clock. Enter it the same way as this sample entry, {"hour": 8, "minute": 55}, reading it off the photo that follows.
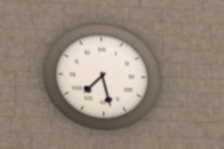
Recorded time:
{"hour": 7, "minute": 28}
